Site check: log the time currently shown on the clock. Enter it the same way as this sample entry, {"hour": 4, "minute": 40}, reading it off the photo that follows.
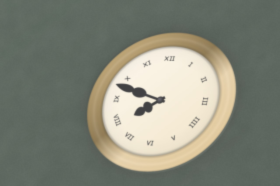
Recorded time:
{"hour": 7, "minute": 48}
